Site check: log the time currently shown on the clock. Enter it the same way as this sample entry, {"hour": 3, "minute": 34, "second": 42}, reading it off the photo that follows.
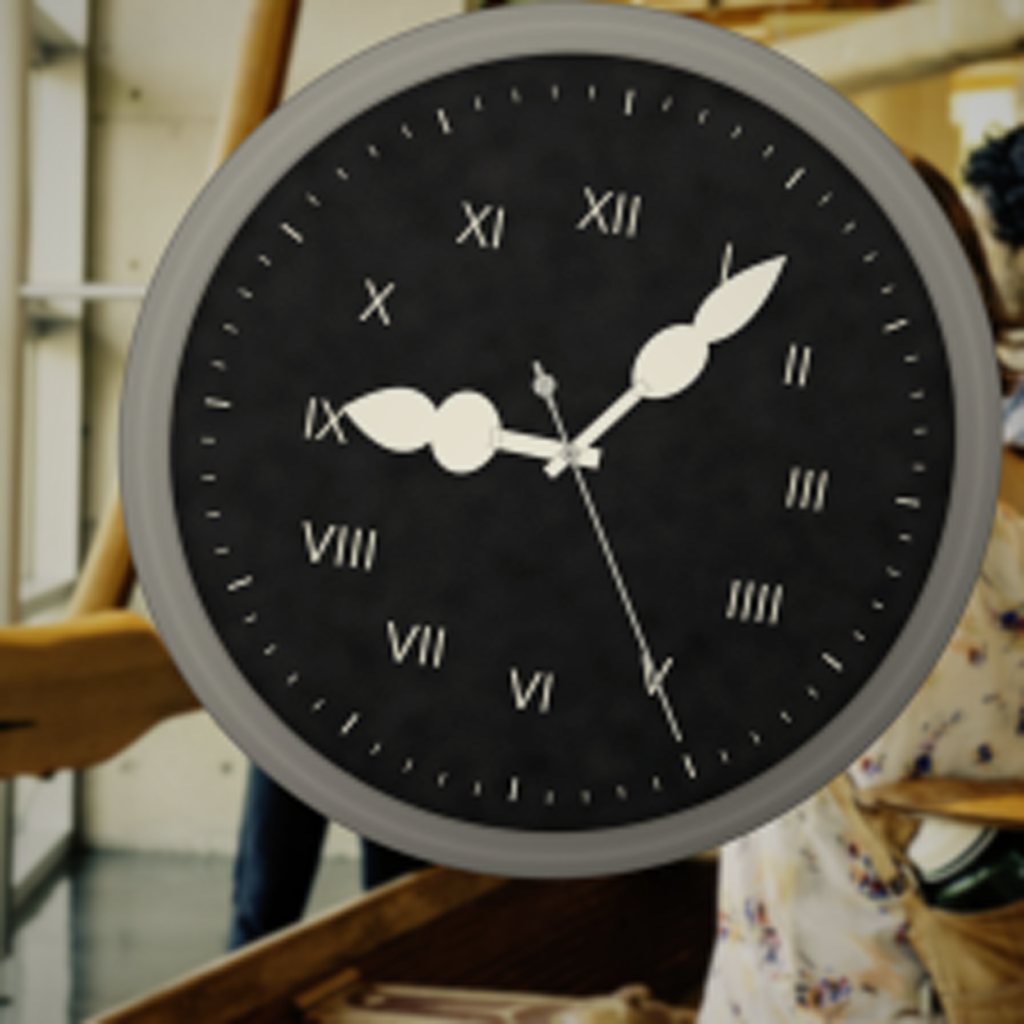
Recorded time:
{"hour": 9, "minute": 6, "second": 25}
